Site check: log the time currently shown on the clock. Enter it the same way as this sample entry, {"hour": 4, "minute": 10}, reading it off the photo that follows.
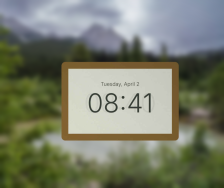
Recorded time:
{"hour": 8, "minute": 41}
